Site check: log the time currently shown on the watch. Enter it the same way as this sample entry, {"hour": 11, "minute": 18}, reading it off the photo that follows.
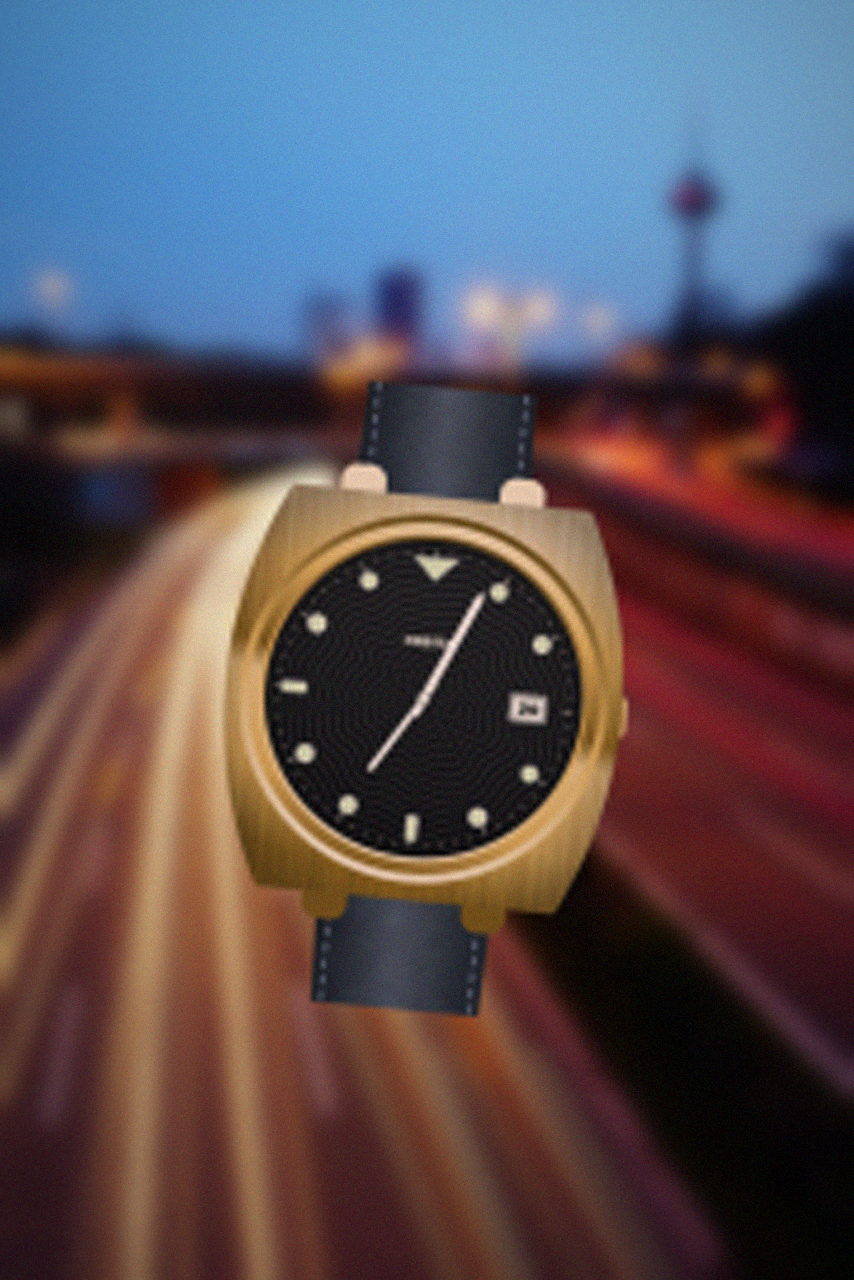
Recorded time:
{"hour": 7, "minute": 4}
